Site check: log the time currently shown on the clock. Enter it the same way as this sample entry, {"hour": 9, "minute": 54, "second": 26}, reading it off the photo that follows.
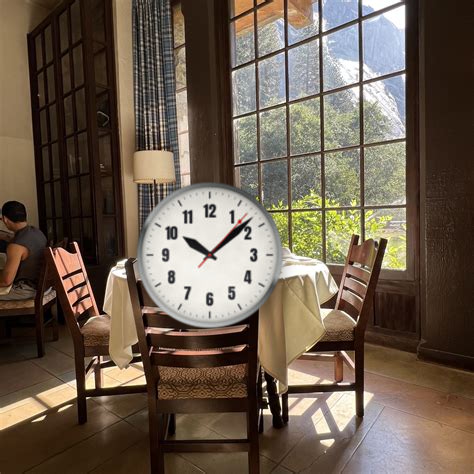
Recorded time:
{"hour": 10, "minute": 8, "second": 7}
